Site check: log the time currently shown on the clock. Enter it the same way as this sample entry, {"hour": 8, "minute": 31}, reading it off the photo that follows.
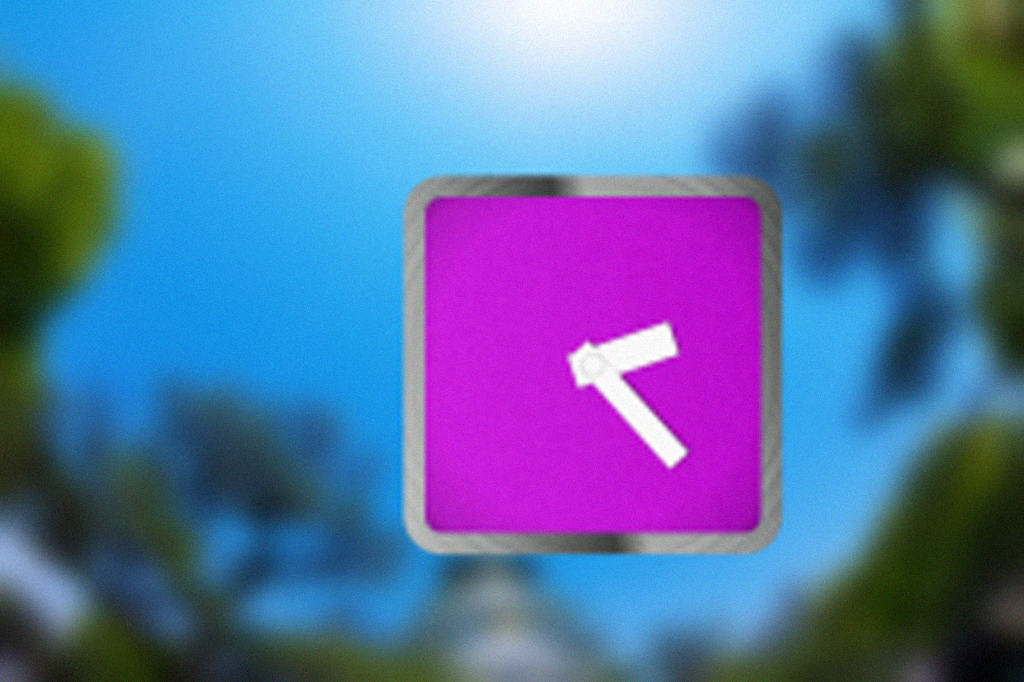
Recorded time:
{"hour": 2, "minute": 23}
